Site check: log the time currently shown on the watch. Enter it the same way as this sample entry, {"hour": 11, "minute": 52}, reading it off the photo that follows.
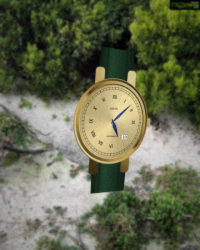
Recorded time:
{"hour": 5, "minute": 8}
